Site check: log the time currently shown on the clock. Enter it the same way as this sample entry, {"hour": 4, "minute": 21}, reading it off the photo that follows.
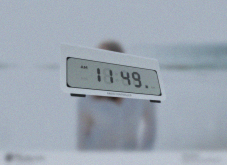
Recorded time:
{"hour": 11, "minute": 49}
